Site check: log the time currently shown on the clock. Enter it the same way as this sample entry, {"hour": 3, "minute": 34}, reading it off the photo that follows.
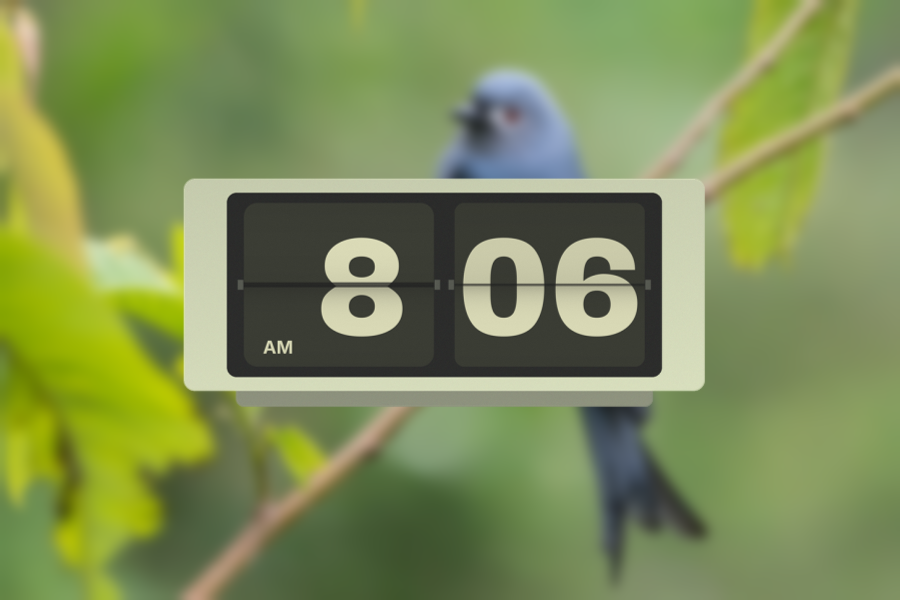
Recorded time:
{"hour": 8, "minute": 6}
